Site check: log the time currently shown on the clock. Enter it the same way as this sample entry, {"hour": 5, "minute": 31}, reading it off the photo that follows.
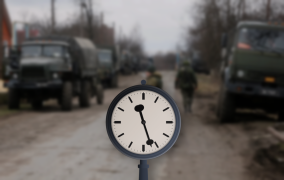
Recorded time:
{"hour": 11, "minute": 27}
